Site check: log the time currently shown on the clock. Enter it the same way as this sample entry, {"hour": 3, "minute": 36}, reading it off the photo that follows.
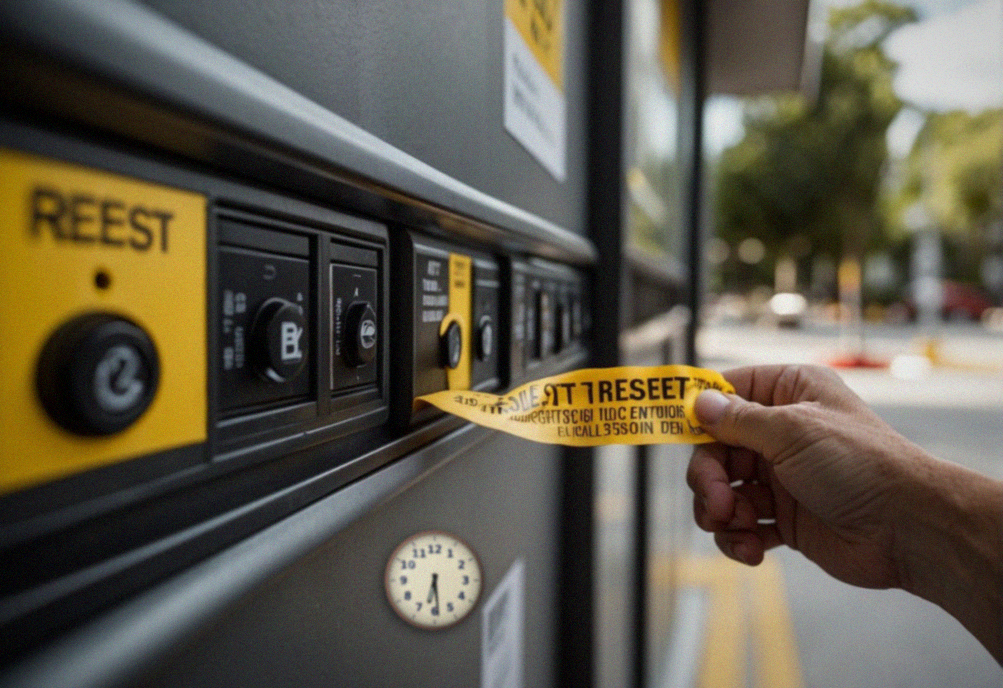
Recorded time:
{"hour": 6, "minute": 29}
